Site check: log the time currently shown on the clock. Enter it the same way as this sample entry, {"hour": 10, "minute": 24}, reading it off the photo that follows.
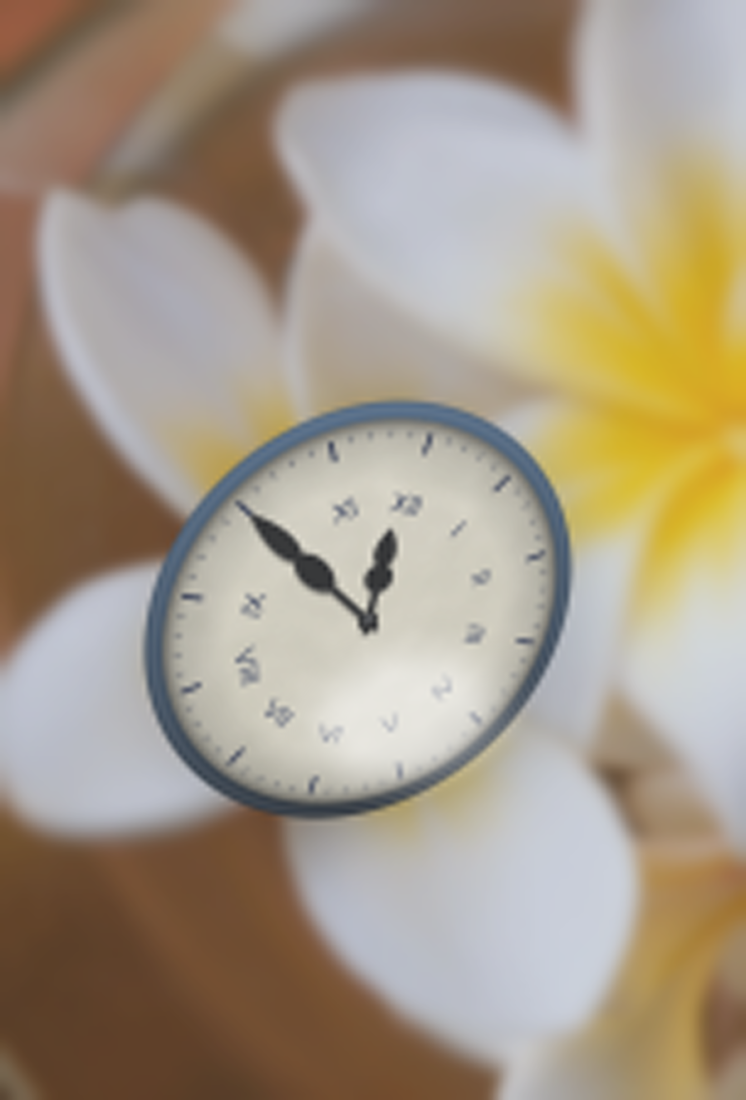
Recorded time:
{"hour": 11, "minute": 50}
